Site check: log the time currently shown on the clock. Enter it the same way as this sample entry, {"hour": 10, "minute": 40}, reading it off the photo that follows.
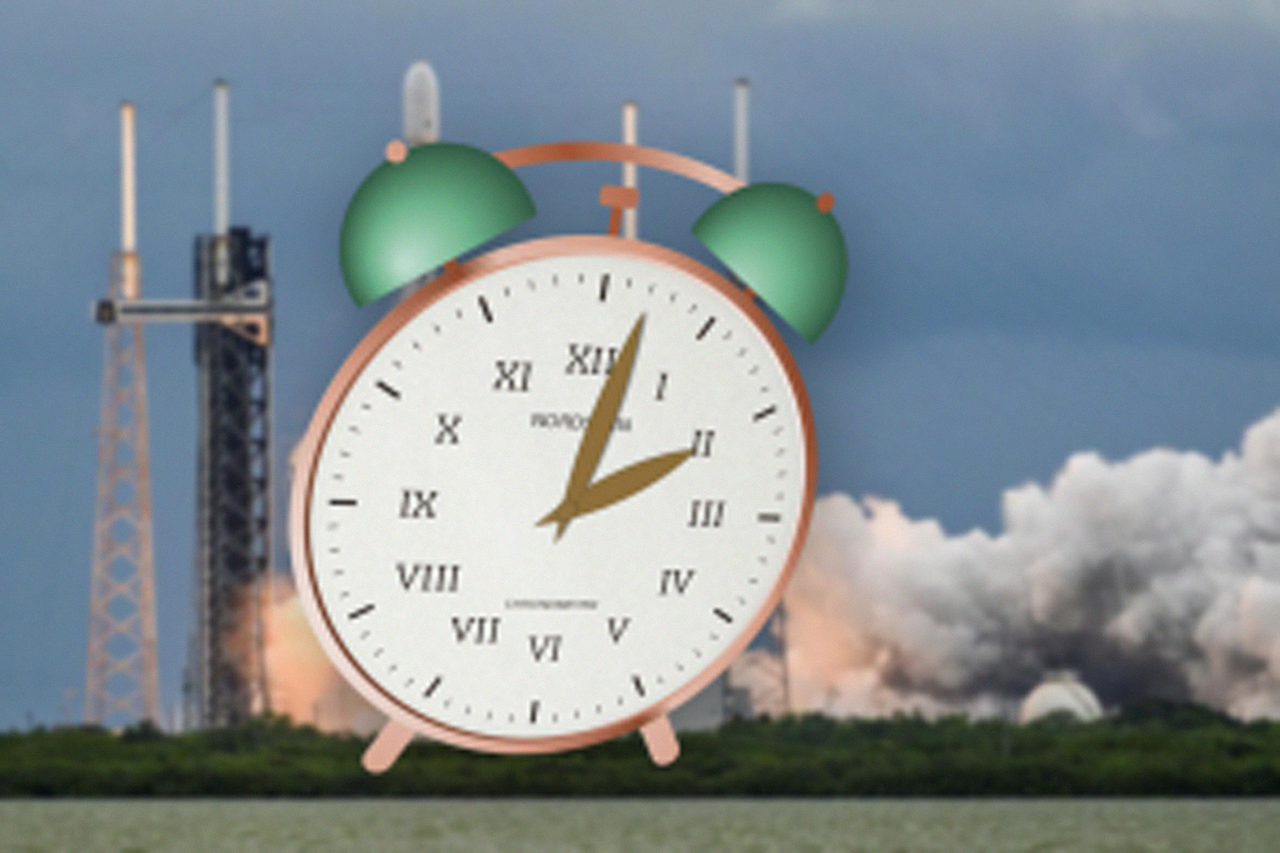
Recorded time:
{"hour": 2, "minute": 2}
